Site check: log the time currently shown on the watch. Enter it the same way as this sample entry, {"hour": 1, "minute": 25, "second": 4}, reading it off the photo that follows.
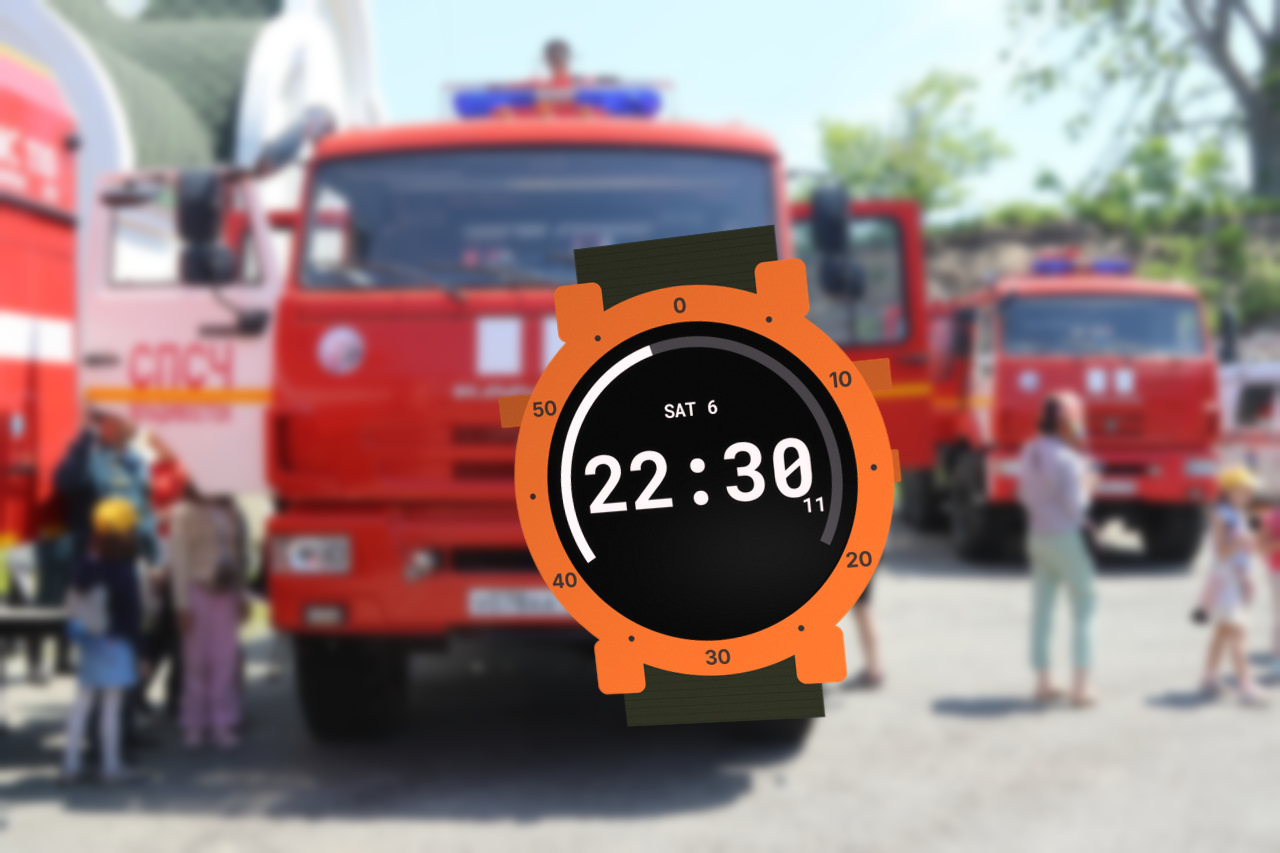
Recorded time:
{"hour": 22, "minute": 30, "second": 11}
